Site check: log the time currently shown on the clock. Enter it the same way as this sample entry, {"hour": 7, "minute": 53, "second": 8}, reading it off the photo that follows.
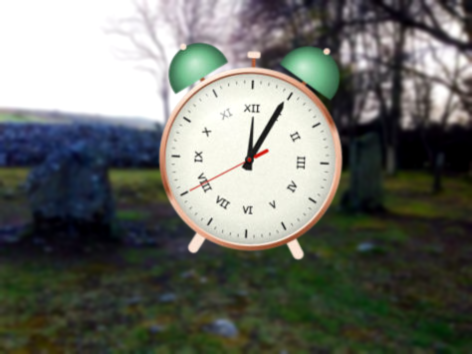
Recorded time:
{"hour": 12, "minute": 4, "second": 40}
